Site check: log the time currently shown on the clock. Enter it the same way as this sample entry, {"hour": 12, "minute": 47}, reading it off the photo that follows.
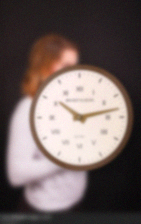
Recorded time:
{"hour": 10, "minute": 13}
